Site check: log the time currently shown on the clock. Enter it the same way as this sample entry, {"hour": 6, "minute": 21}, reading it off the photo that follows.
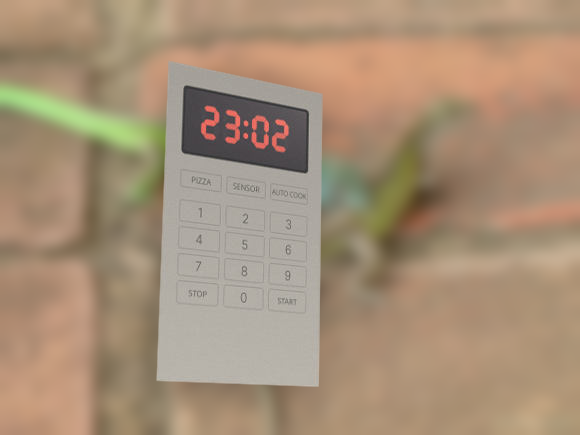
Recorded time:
{"hour": 23, "minute": 2}
